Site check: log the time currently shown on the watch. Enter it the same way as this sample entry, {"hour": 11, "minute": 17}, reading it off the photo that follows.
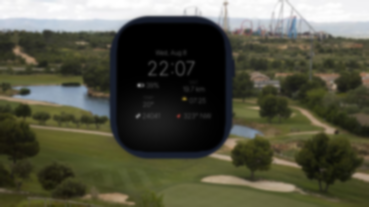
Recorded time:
{"hour": 22, "minute": 7}
